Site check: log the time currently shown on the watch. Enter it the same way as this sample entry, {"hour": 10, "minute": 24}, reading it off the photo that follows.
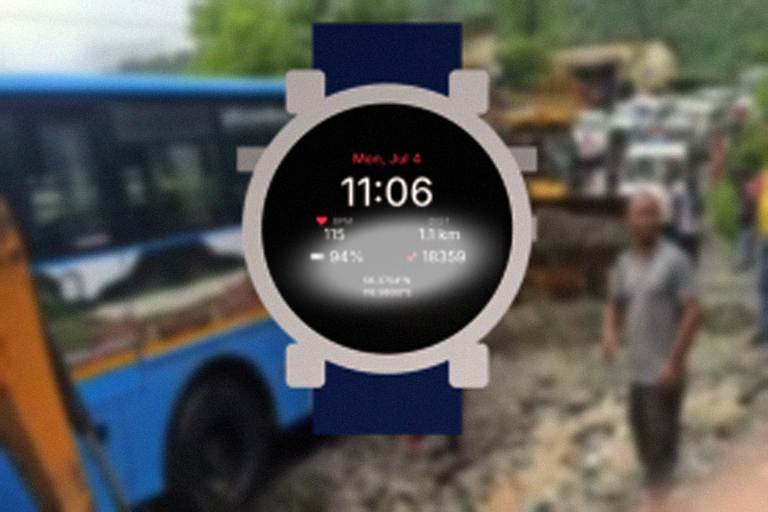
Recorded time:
{"hour": 11, "minute": 6}
